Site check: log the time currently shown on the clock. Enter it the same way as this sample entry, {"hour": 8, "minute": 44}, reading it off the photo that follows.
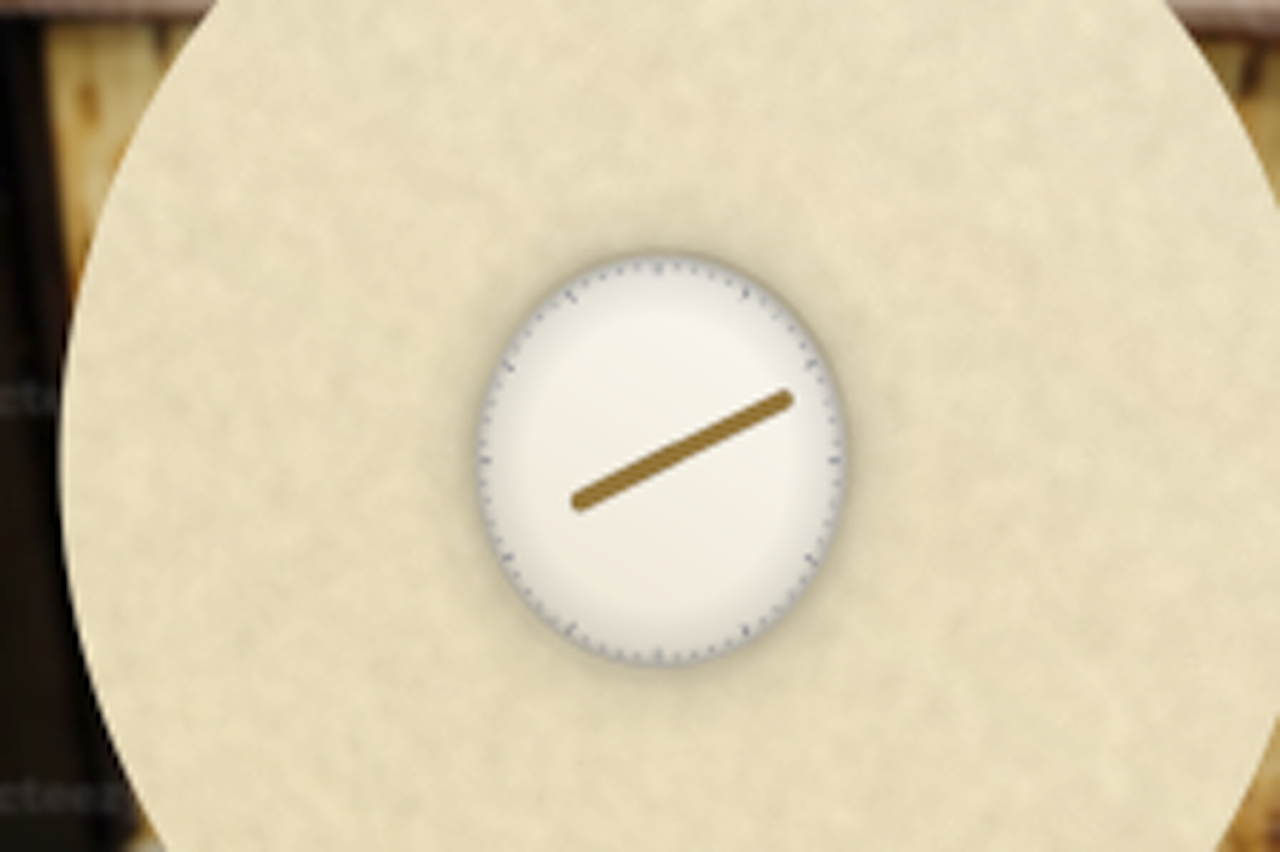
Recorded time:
{"hour": 8, "minute": 11}
